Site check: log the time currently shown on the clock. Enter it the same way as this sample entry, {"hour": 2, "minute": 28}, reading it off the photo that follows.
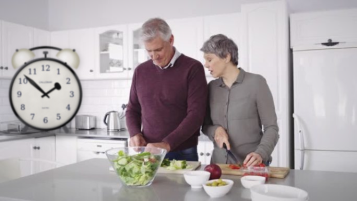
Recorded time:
{"hour": 1, "minute": 52}
